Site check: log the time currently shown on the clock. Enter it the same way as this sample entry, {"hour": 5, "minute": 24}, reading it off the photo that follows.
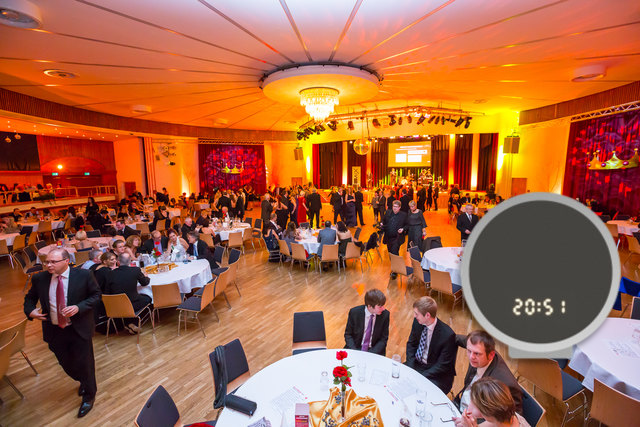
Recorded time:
{"hour": 20, "minute": 51}
